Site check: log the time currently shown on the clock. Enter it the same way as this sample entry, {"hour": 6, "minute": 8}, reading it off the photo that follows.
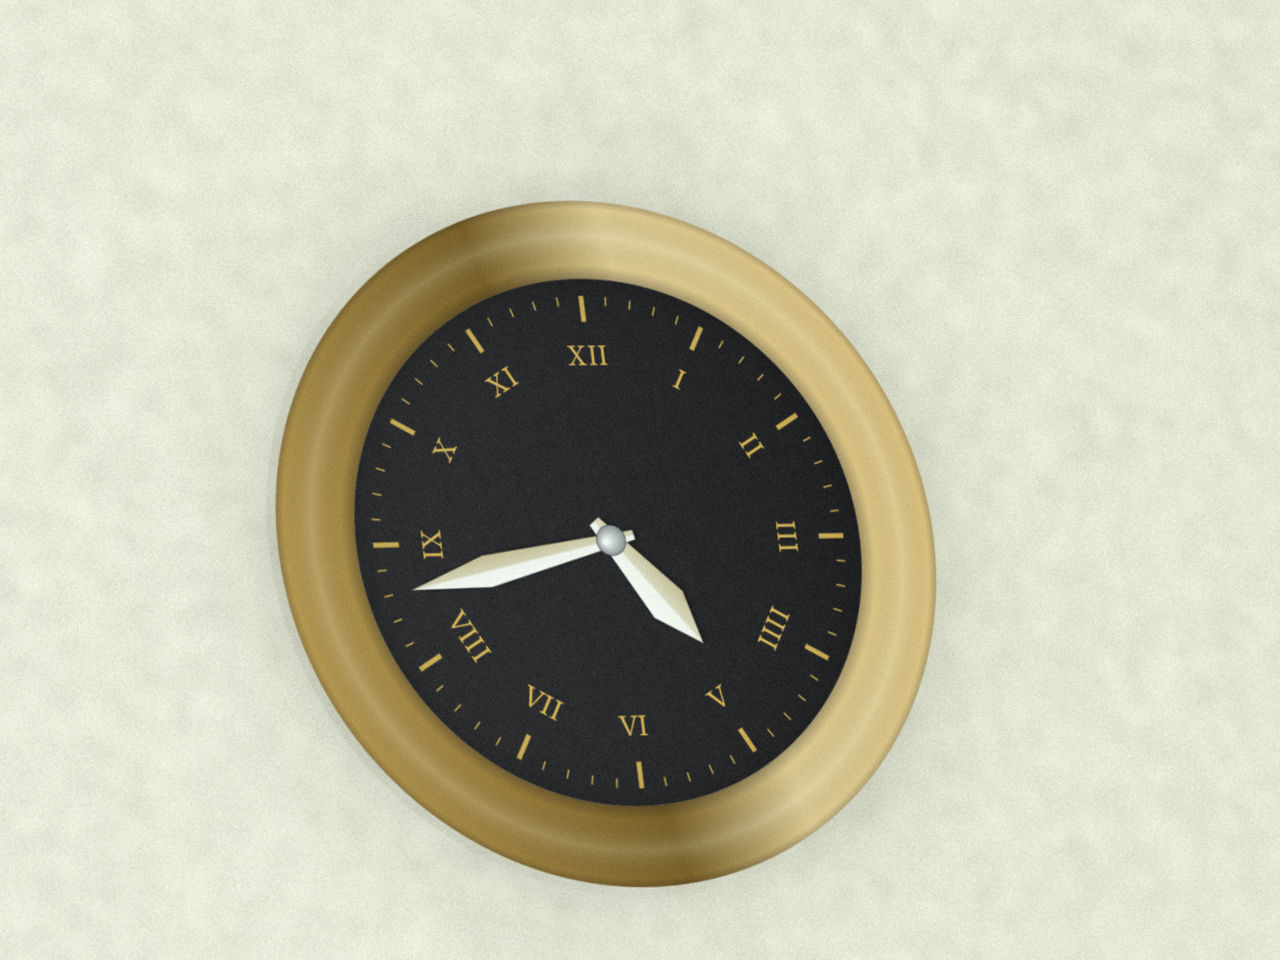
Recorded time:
{"hour": 4, "minute": 43}
